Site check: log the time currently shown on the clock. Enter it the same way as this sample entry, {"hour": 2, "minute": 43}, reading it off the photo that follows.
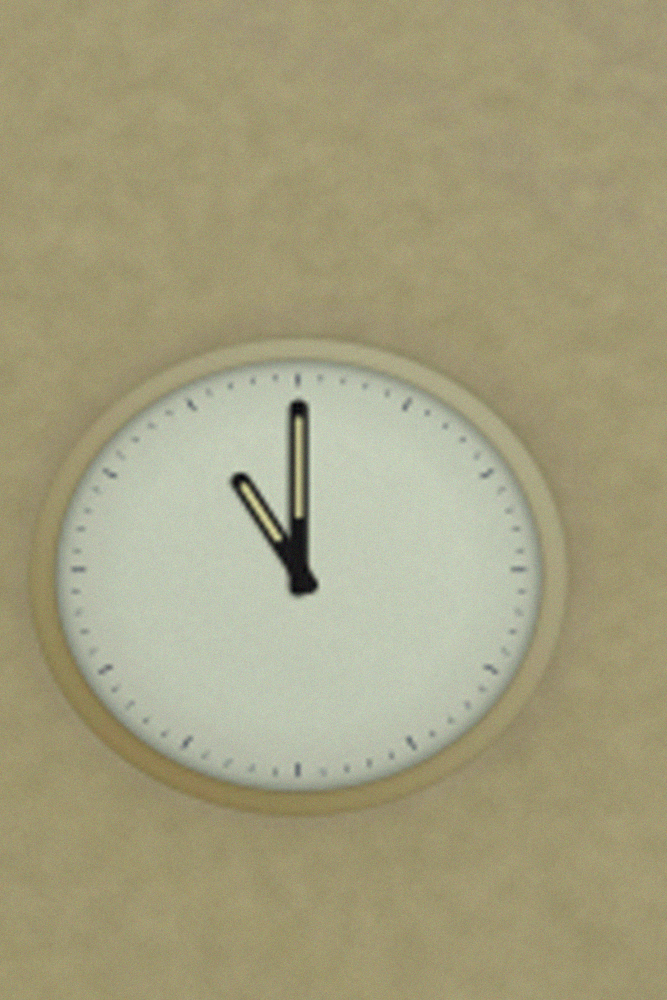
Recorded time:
{"hour": 11, "minute": 0}
